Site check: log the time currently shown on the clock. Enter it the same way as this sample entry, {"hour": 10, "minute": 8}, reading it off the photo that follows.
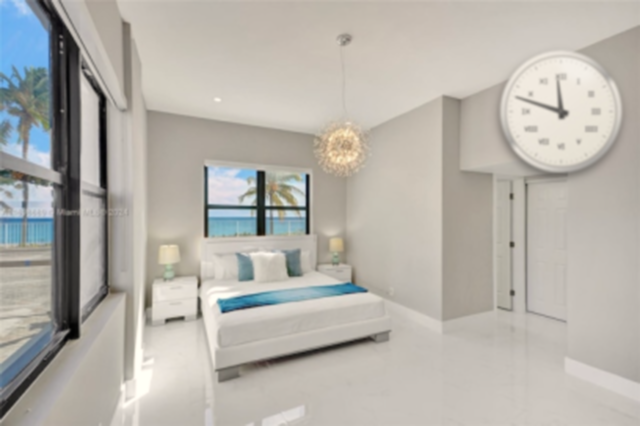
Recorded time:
{"hour": 11, "minute": 48}
